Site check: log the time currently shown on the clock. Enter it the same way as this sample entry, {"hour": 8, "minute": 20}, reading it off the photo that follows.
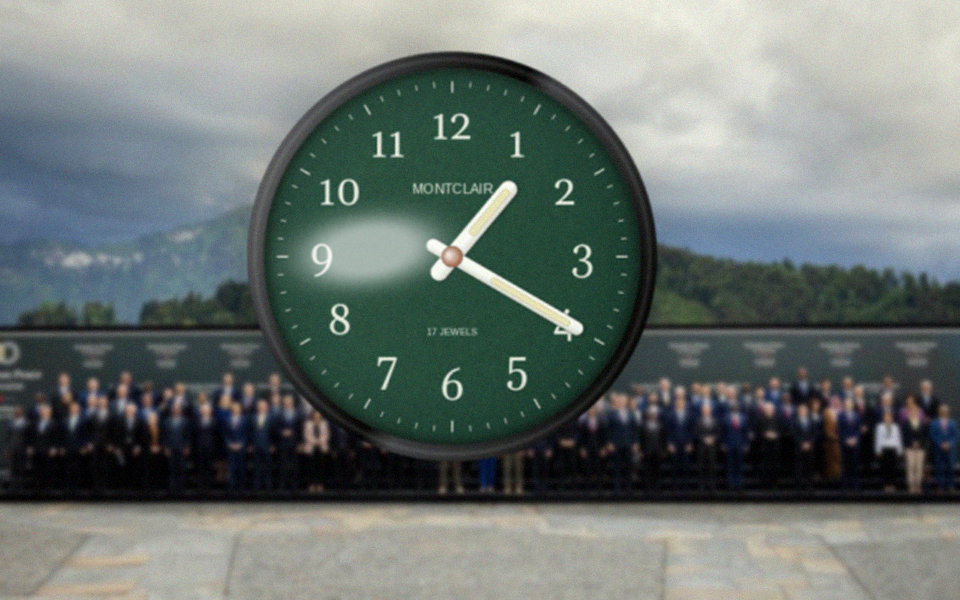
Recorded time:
{"hour": 1, "minute": 20}
